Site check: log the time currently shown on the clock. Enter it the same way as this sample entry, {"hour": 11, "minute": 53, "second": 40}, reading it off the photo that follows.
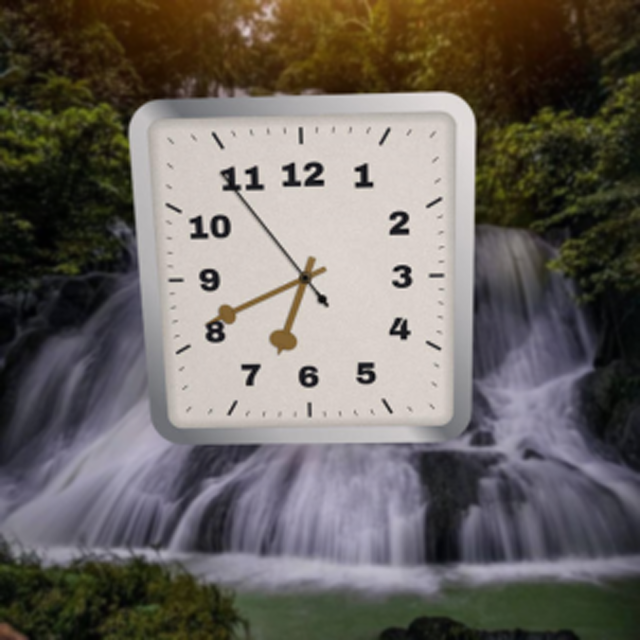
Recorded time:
{"hour": 6, "minute": 40, "second": 54}
